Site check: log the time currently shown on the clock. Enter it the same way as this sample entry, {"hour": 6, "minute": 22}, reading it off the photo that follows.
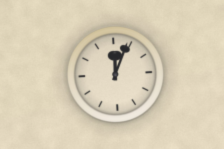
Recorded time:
{"hour": 12, "minute": 4}
